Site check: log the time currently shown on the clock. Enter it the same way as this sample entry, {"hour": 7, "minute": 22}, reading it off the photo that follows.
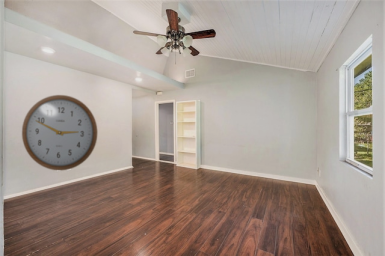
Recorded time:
{"hour": 2, "minute": 49}
